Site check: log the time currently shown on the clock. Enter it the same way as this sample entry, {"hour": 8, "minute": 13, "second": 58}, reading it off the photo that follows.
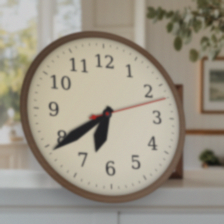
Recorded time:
{"hour": 6, "minute": 39, "second": 12}
